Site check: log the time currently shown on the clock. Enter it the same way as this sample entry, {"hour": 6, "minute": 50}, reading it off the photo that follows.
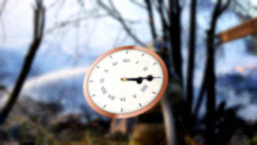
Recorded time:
{"hour": 3, "minute": 15}
